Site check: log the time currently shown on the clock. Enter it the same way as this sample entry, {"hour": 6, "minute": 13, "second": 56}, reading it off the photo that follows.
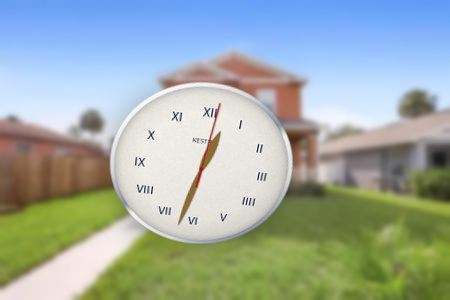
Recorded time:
{"hour": 12, "minute": 32, "second": 1}
